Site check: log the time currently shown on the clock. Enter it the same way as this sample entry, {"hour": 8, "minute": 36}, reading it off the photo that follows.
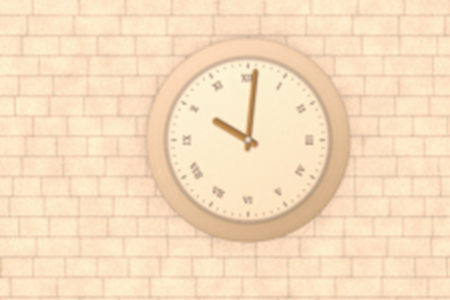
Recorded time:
{"hour": 10, "minute": 1}
